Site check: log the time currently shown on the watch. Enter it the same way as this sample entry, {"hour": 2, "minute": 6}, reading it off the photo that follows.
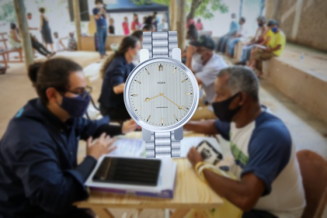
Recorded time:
{"hour": 8, "minute": 21}
